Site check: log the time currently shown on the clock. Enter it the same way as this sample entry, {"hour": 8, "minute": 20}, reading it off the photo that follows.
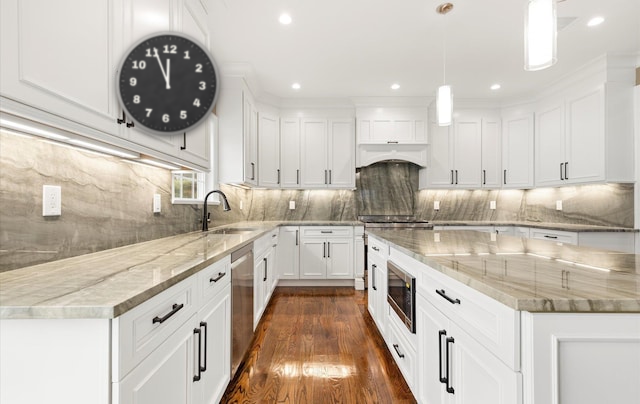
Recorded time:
{"hour": 11, "minute": 56}
